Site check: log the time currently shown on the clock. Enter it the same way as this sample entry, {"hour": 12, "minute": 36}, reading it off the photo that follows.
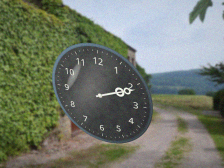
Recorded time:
{"hour": 2, "minute": 11}
